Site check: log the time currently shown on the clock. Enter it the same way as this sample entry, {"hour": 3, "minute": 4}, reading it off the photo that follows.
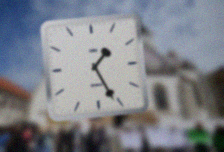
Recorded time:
{"hour": 1, "minute": 26}
